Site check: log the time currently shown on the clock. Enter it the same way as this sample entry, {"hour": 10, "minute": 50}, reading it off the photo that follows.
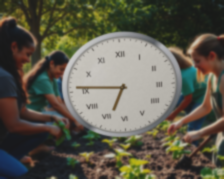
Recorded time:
{"hour": 6, "minute": 46}
